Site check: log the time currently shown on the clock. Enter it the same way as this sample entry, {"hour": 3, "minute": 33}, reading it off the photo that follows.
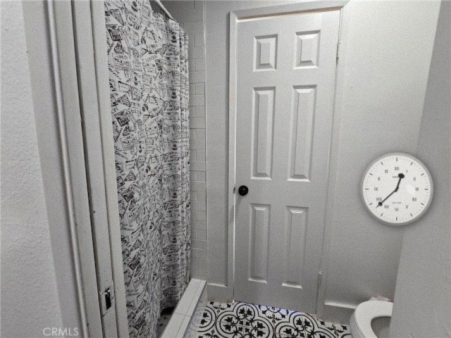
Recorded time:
{"hour": 12, "minute": 38}
